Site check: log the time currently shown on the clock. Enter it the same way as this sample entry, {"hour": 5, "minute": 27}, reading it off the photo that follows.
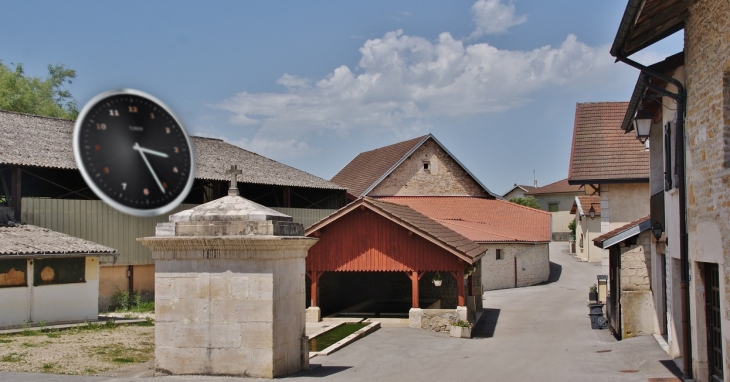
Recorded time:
{"hour": 3, "minute": 26}
